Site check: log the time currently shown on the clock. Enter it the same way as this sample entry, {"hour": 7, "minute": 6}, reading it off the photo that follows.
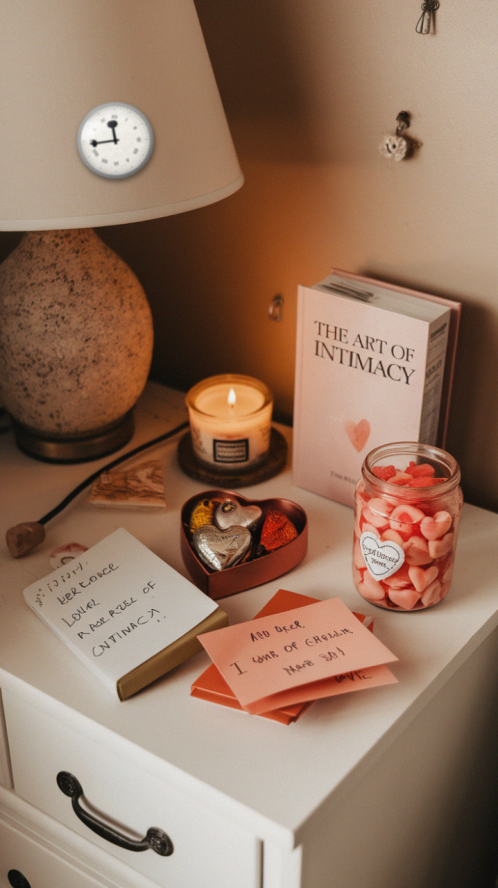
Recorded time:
{"hour": 11, "minute": 44}
